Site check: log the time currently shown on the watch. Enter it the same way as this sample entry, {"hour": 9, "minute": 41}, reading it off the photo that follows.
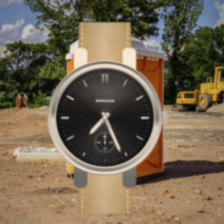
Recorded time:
{"hour": 7, "minute": 26}
